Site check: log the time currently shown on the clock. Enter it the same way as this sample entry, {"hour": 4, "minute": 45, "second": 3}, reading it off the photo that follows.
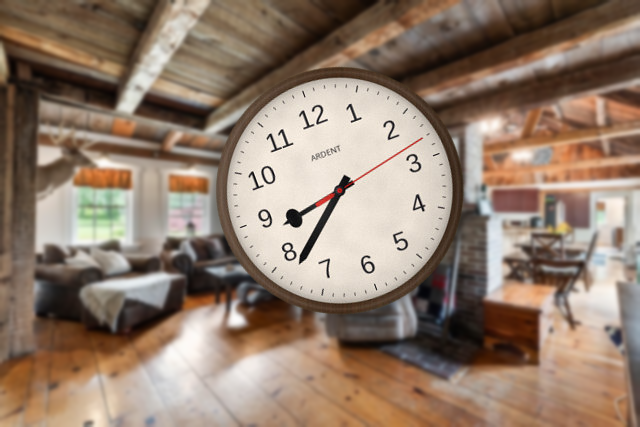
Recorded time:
{"hour": 8, "minute": 38, "second": 13}
